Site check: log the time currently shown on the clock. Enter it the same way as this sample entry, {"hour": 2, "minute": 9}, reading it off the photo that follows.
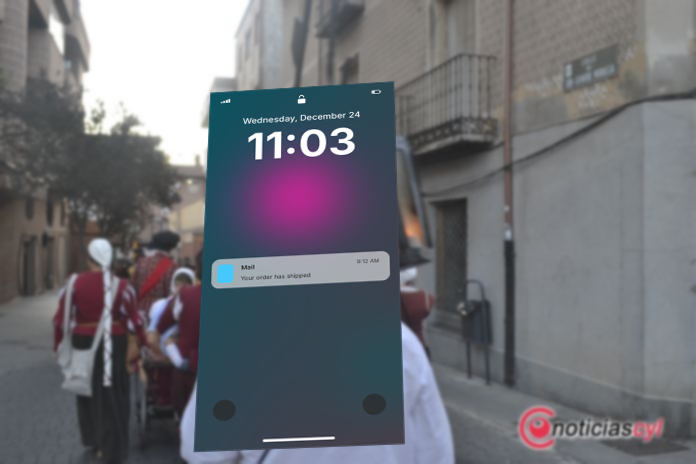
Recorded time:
{"hour": 11, "minute": 3}
